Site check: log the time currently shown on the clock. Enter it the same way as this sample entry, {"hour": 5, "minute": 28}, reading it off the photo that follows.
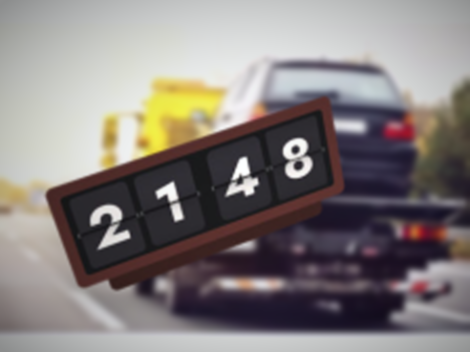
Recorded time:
{"hour": 21, "minute": 48}
